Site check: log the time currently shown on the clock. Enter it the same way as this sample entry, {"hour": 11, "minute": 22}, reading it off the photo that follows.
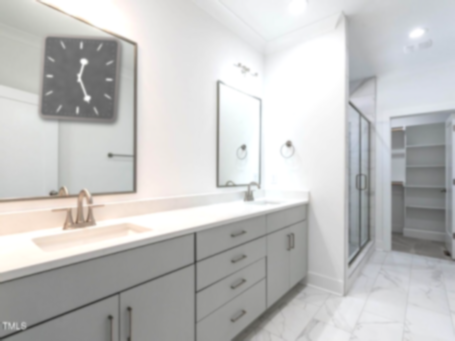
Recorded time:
{"hour": 12, "minute": 26}
